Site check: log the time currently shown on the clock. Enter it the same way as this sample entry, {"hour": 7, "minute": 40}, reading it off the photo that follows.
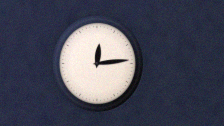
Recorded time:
{"hour": 12, "minute": 14}
